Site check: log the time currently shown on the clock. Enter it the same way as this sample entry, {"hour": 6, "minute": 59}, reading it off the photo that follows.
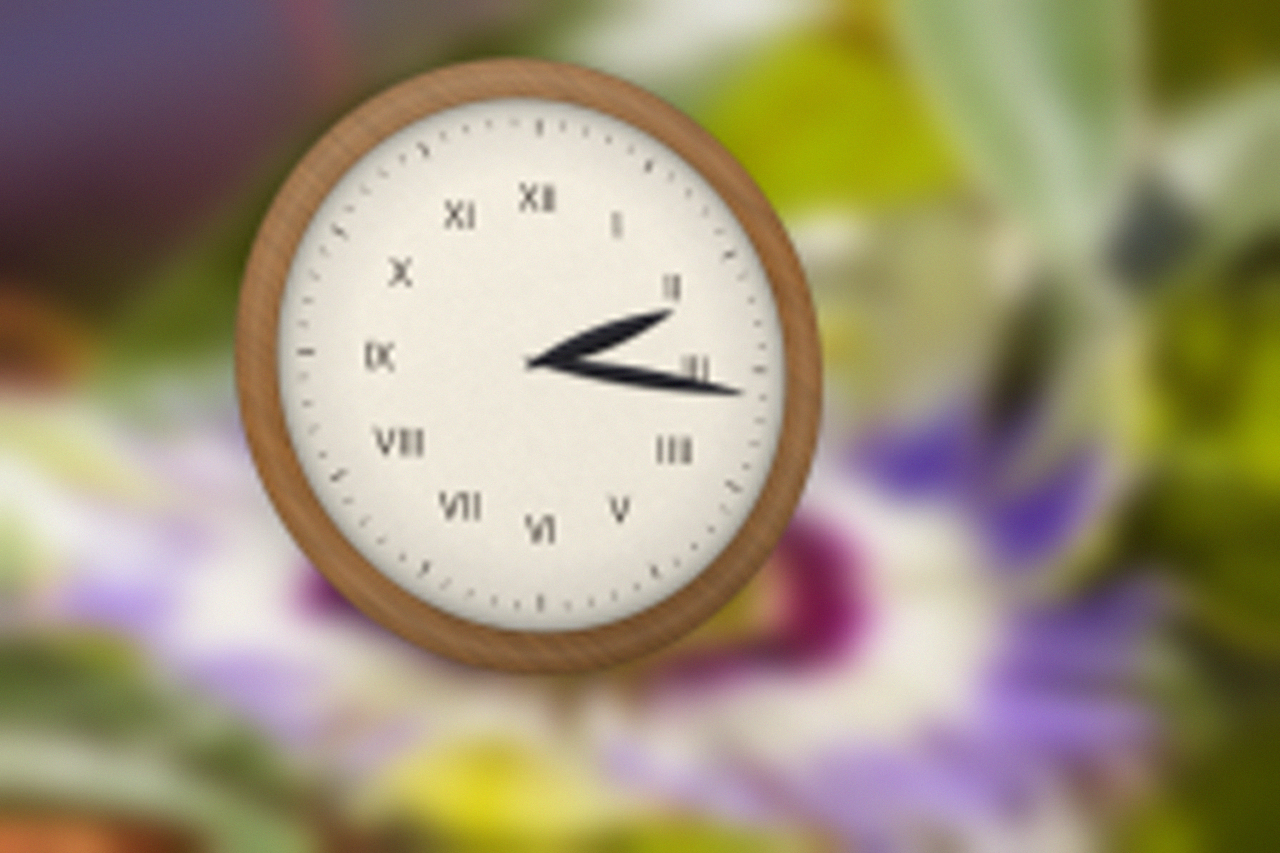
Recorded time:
{"hour": 2, "minute": 16}
